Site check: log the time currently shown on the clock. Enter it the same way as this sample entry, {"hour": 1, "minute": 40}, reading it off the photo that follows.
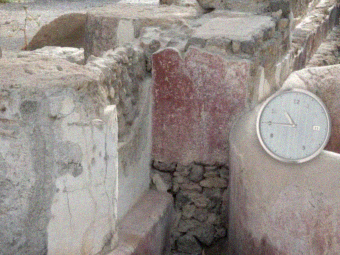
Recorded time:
{"hour": 10, "minute": 45}
